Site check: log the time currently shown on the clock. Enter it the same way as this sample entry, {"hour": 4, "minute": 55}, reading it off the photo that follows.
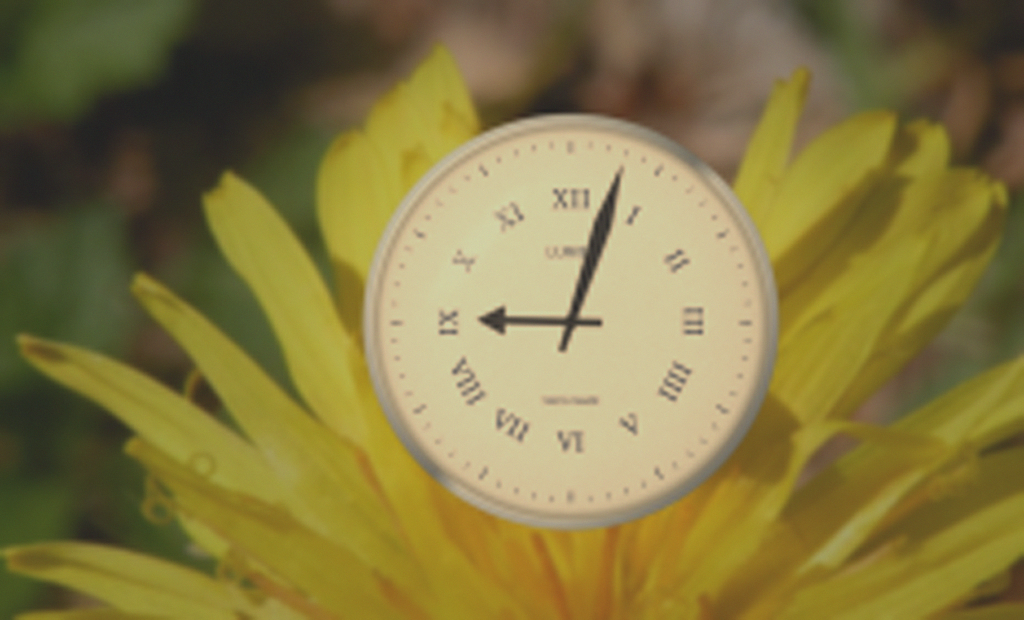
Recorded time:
{"hour": 9, "minute": 3}
